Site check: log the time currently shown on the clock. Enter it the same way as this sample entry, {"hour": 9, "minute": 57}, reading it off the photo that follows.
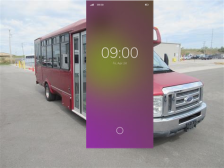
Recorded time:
{"hour": 9, "minute": 0}
